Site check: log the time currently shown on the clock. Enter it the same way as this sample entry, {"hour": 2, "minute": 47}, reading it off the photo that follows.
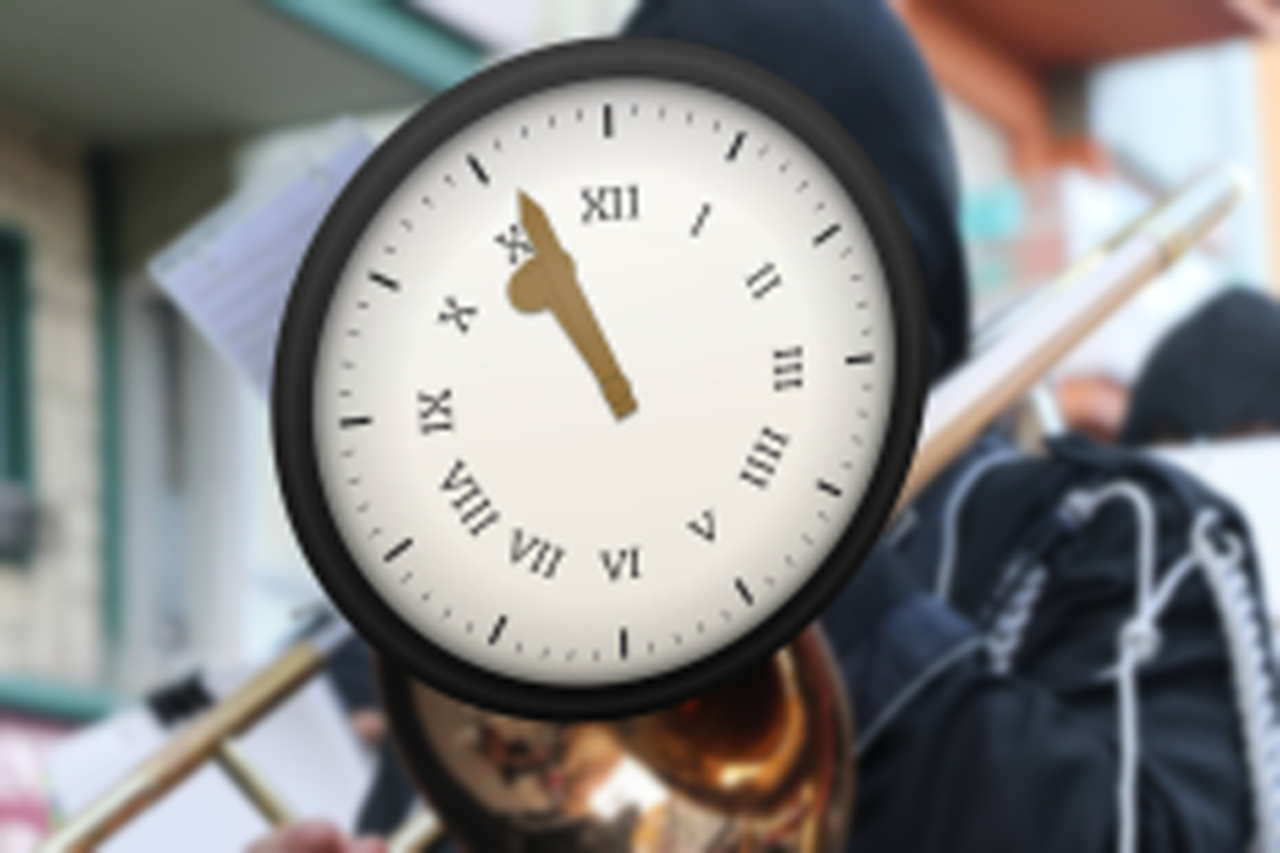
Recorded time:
{"hour": 10, "minute": 56}
